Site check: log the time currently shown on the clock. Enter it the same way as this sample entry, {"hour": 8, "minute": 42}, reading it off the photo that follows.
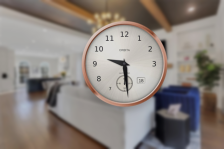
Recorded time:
{"hour": 9, "minute": 29}
